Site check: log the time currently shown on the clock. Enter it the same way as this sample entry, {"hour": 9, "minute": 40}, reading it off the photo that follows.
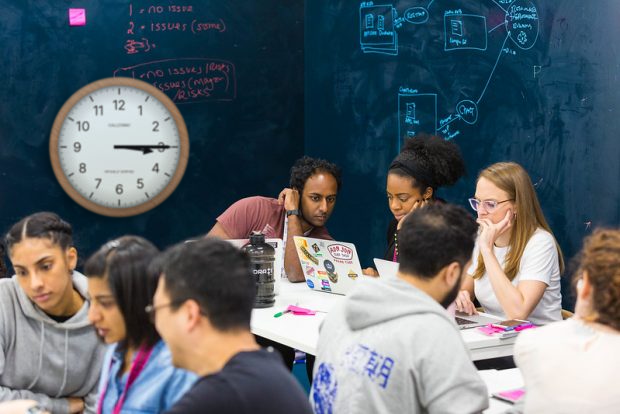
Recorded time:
{"hour": 3, "minute": 15}
